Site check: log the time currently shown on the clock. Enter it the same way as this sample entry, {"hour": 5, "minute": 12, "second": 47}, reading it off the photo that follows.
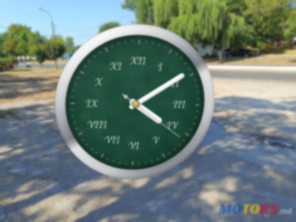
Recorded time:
{"hour": 4, "minute": 9, "second": 21}
